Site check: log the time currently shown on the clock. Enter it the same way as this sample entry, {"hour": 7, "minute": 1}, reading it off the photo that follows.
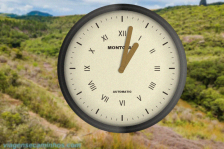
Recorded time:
{"hour": 1, "minute": 2}
